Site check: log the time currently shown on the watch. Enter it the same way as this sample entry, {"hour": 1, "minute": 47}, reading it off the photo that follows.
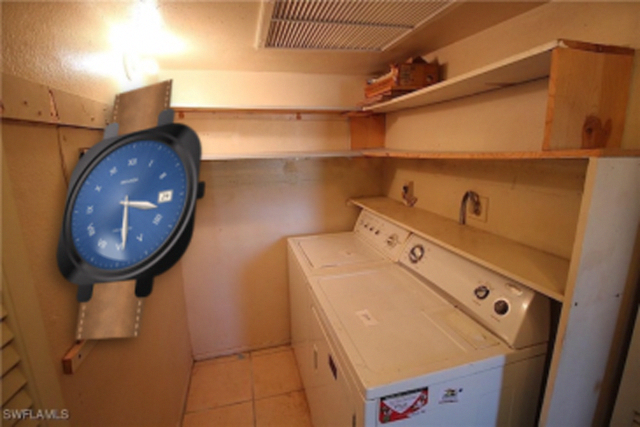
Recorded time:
{"hour": 3, "minute": 29}
